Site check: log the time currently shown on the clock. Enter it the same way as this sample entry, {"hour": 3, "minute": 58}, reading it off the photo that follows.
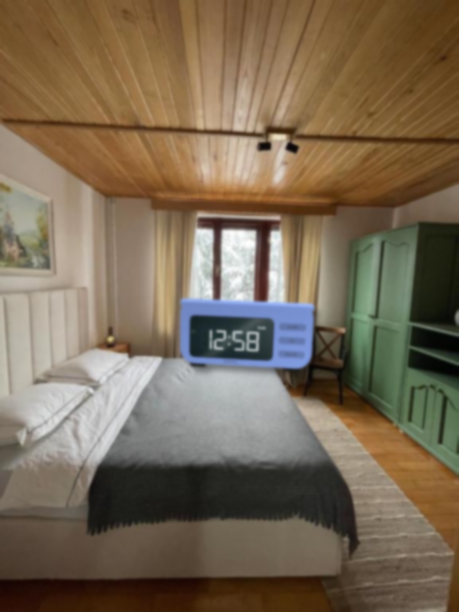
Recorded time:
{"hour": 12, "minute": 58}
